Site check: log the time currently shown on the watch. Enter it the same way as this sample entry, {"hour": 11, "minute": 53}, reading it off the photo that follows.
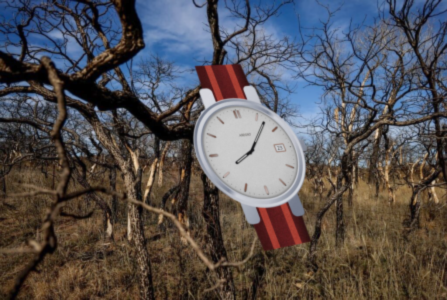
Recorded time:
{"hour": 8, "minute": 7}
